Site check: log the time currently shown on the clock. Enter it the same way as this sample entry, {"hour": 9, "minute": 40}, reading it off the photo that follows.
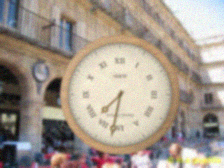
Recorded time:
{"hour": 7, "minute": 32}
